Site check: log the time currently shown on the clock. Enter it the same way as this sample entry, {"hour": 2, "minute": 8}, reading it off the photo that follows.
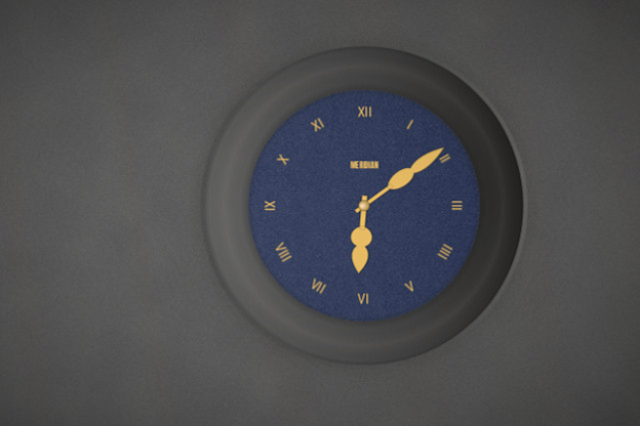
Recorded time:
{"hour": 6, "minute": 9}
